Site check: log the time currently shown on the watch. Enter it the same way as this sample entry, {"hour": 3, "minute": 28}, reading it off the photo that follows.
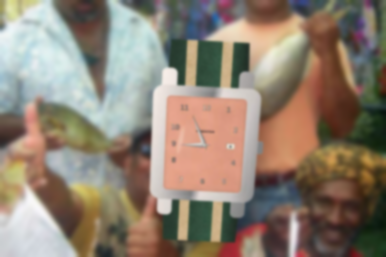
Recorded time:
{"hour": 8, "minute": 56}
